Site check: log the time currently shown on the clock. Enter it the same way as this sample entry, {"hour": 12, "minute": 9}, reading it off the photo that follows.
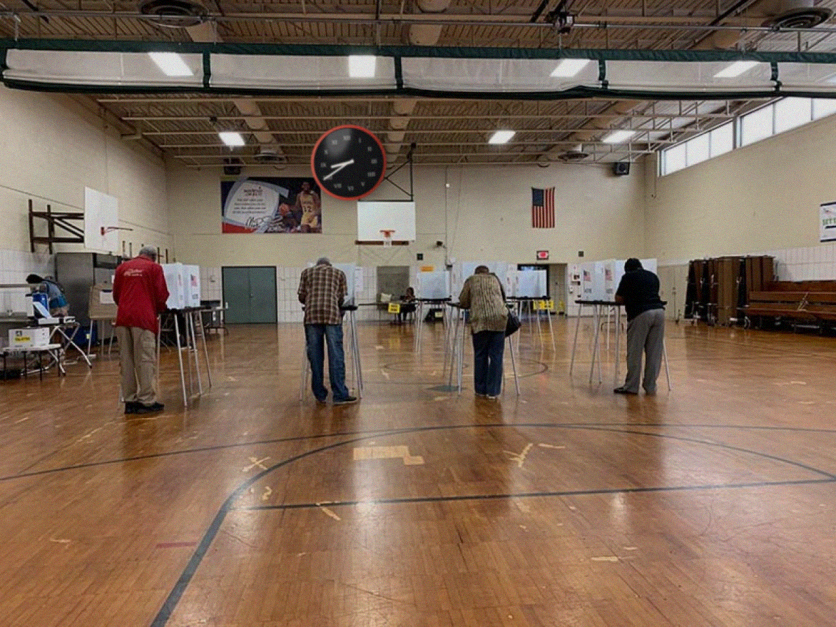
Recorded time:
{"hour": 8, "minute": 40}
